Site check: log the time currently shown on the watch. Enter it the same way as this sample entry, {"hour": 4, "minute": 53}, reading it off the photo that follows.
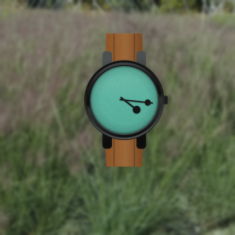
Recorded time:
{"hour": 4, "minute": 16}
